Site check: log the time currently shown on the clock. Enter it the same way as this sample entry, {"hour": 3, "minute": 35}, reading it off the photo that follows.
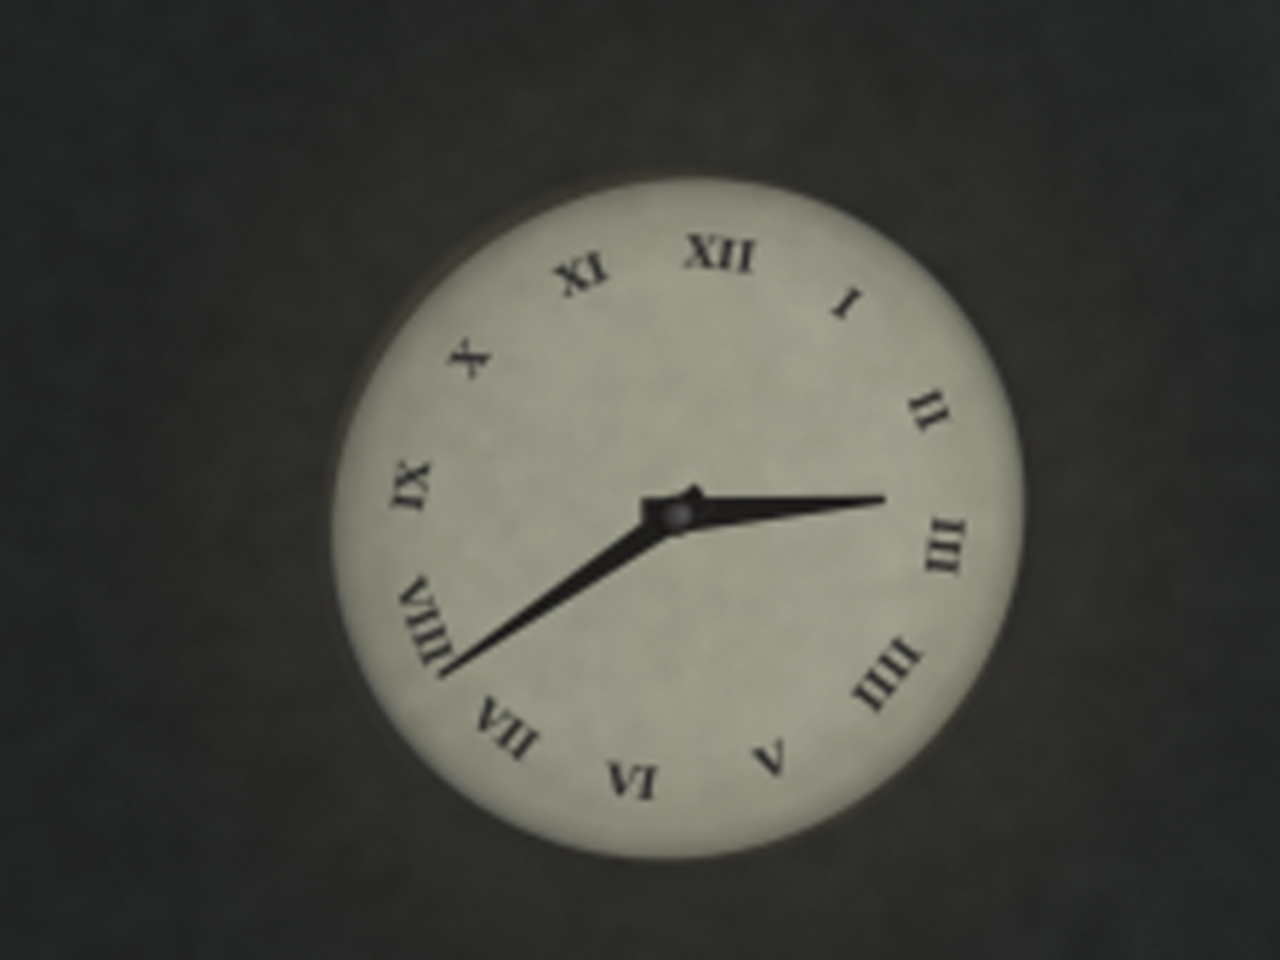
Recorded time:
{"hour": 2, "minute": 38}
